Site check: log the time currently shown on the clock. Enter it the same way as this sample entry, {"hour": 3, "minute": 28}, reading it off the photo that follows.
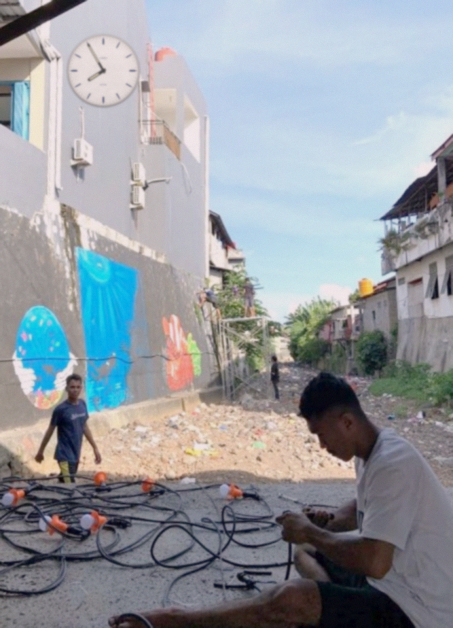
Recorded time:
{"hour": 7, "minute": 55}
